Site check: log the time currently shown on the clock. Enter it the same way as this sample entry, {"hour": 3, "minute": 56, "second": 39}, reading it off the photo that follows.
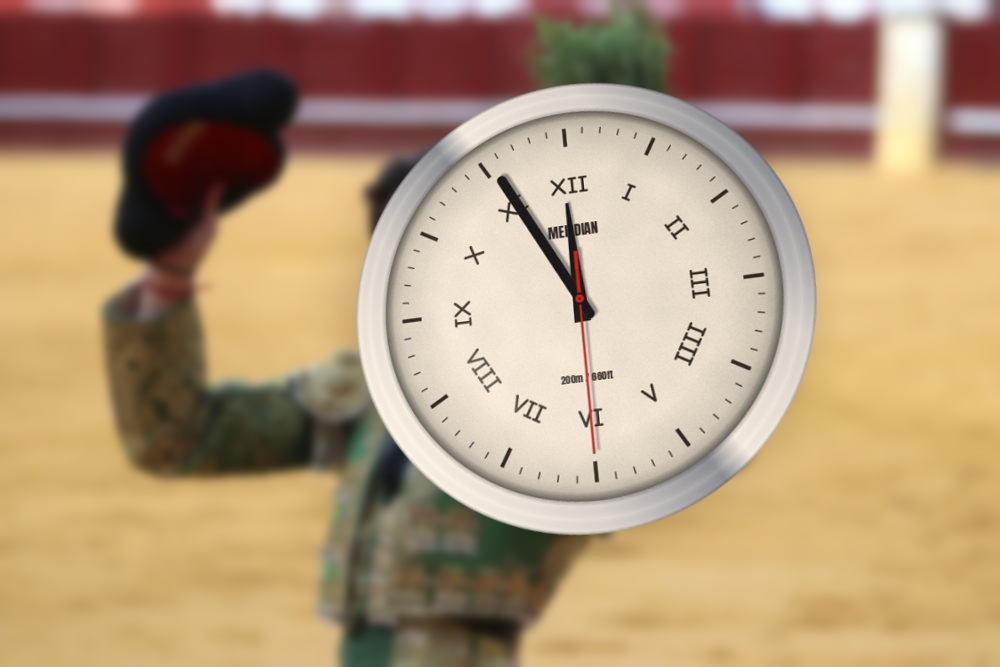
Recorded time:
{"hour": 11, "minute": 55, "second": 30}
